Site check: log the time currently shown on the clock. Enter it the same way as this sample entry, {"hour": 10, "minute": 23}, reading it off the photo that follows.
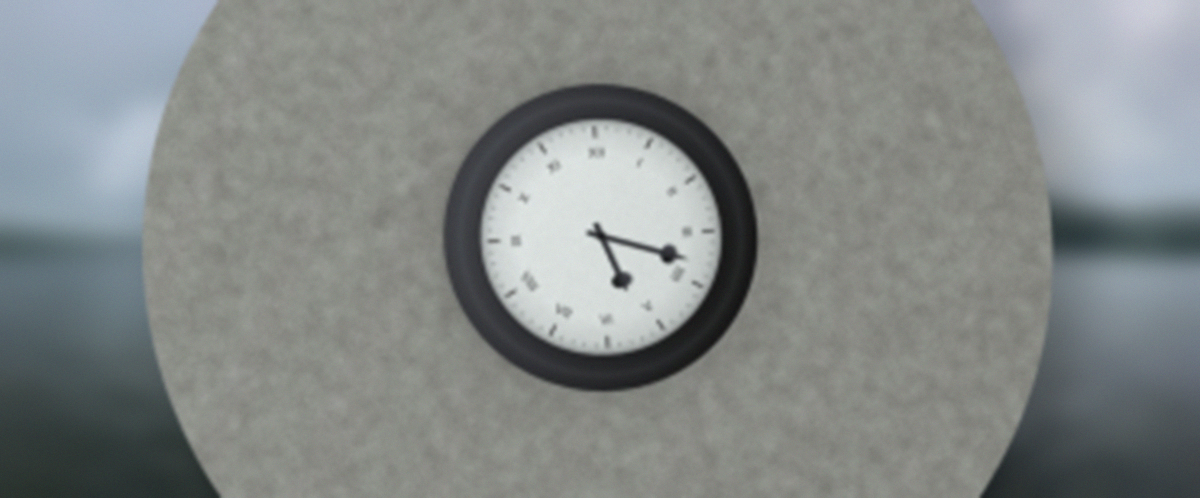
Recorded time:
{"hour": 5, "minute": 18}
